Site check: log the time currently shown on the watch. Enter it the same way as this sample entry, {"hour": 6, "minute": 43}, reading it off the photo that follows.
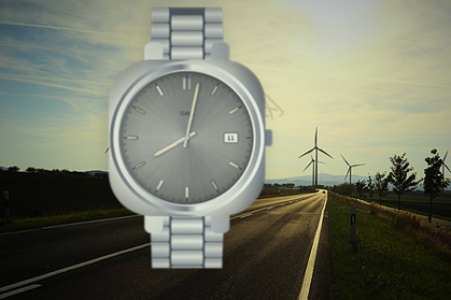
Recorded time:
{"hour": 8, "minute": 2}
